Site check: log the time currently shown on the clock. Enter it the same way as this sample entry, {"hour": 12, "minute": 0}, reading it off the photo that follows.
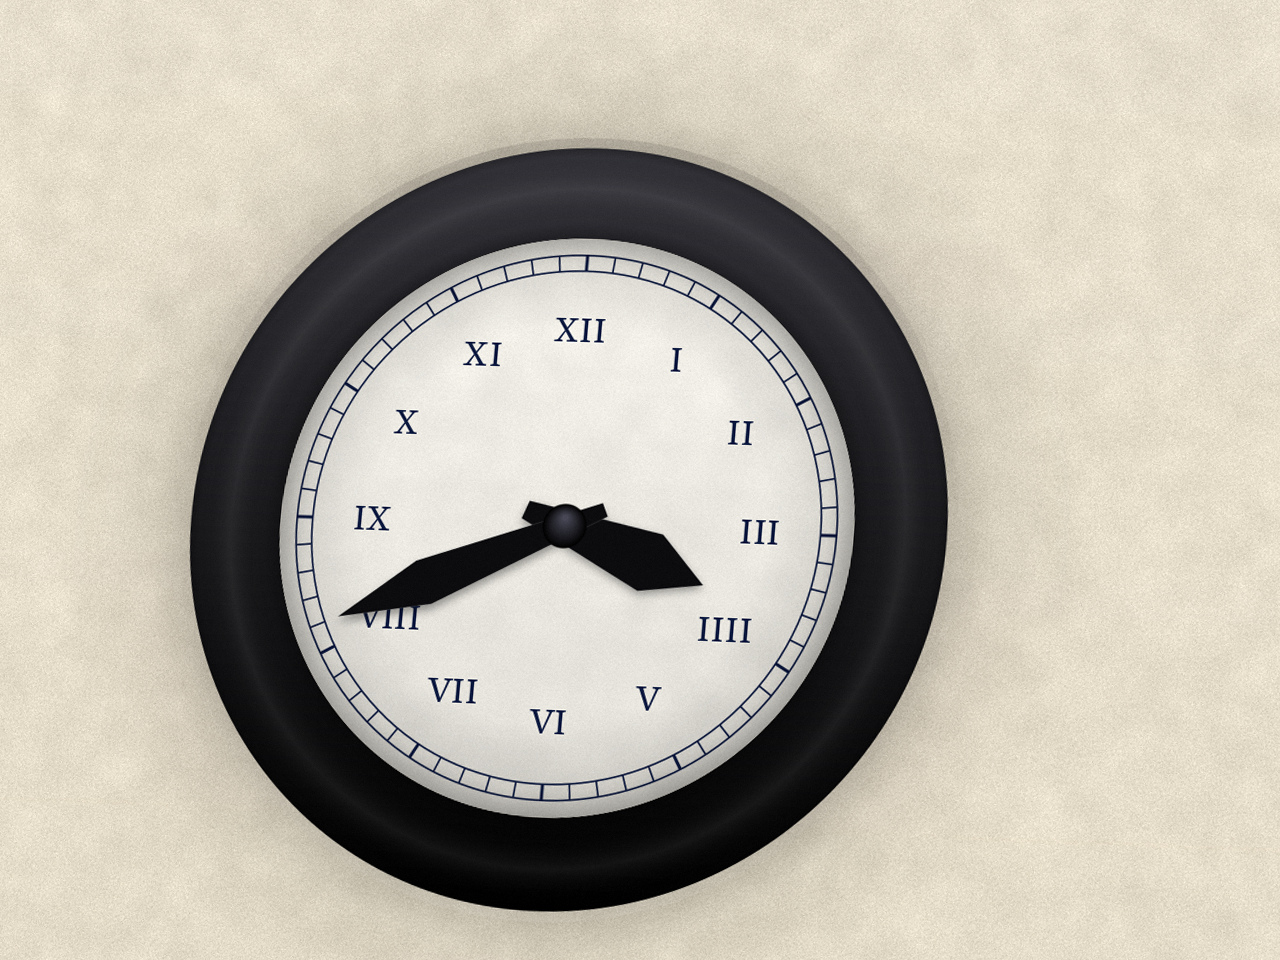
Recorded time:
{"hour": 3, "minute": 41}
